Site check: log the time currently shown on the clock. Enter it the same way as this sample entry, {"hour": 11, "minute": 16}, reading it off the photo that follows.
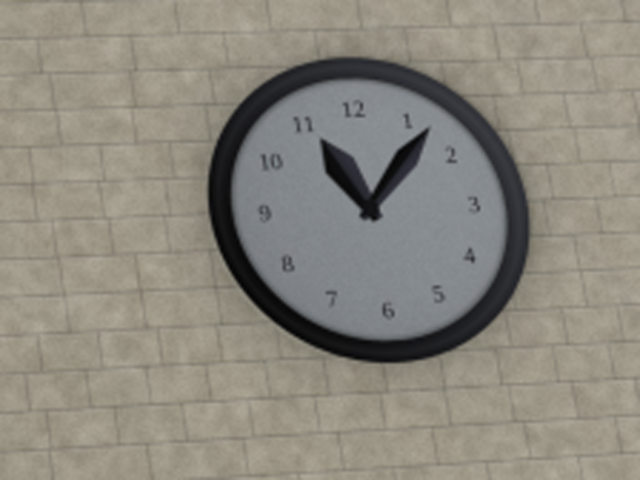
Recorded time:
{"hour": 11, "minute": 7}
